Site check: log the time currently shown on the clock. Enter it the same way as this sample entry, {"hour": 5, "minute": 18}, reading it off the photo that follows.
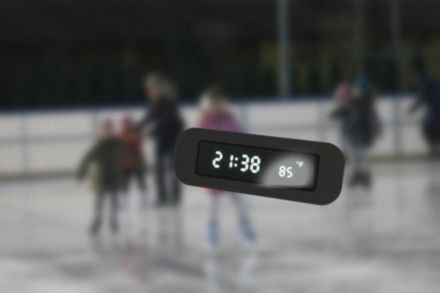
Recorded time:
{"hour": 21, "minute": 38}
